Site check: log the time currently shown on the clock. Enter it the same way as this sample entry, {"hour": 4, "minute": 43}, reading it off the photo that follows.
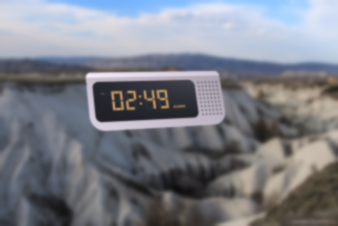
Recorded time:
{"hour": 2, "minute": 49}
